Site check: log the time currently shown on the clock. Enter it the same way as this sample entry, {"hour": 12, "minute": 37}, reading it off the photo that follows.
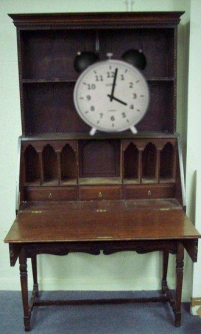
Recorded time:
{"hour": 4, "minute": 2}
